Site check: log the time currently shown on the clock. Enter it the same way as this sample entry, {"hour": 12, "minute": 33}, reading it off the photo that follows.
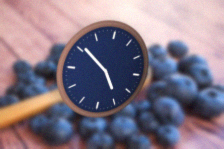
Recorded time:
{"hour": 4, "minute": 51}
